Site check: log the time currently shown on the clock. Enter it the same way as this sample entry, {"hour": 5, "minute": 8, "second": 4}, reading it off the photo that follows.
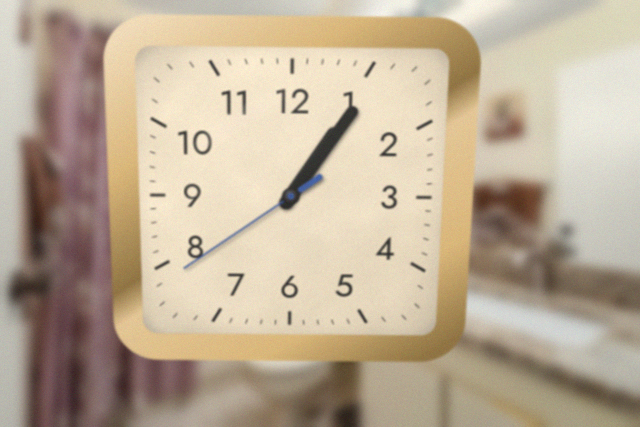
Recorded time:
{"hour": 1, "minute": 5, "second": 39}
